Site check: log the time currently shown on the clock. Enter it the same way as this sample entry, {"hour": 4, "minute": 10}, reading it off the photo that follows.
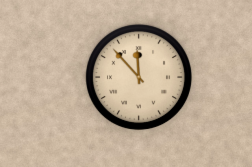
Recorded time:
{"hour": 11, "minute": 53}
